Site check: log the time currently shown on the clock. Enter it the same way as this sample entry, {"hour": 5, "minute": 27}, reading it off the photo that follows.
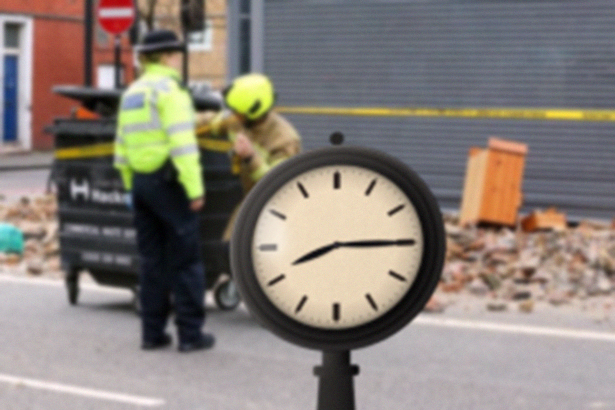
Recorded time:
{"hour": 8, "minute": 15}
